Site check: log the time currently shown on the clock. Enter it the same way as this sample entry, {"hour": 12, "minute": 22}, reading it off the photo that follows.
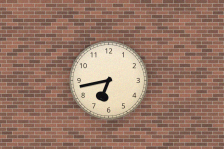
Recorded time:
{"hour": 6, "minute": 43}
